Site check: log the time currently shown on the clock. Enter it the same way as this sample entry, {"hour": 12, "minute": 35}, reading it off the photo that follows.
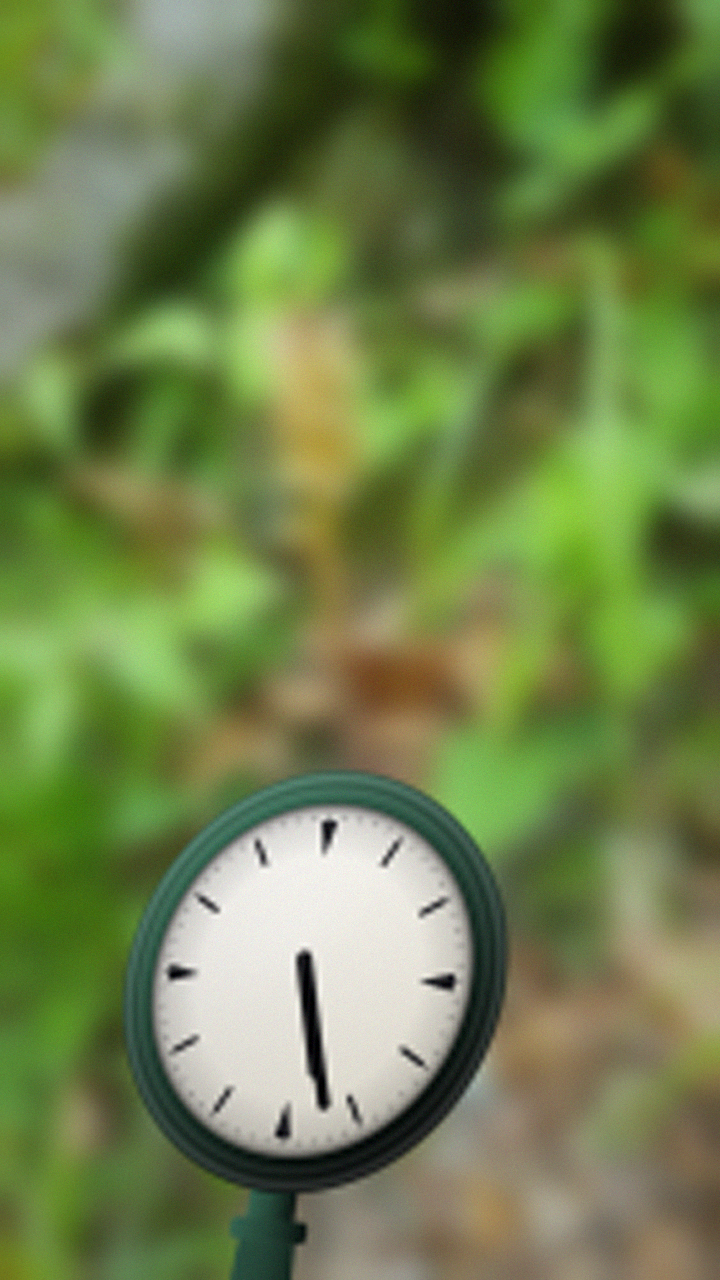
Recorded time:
{"hour": 5, "minute": 27}
